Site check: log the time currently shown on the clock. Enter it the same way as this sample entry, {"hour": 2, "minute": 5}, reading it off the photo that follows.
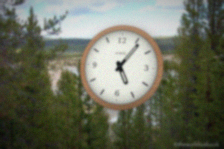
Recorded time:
{"hour": 5, "minute": 6}
